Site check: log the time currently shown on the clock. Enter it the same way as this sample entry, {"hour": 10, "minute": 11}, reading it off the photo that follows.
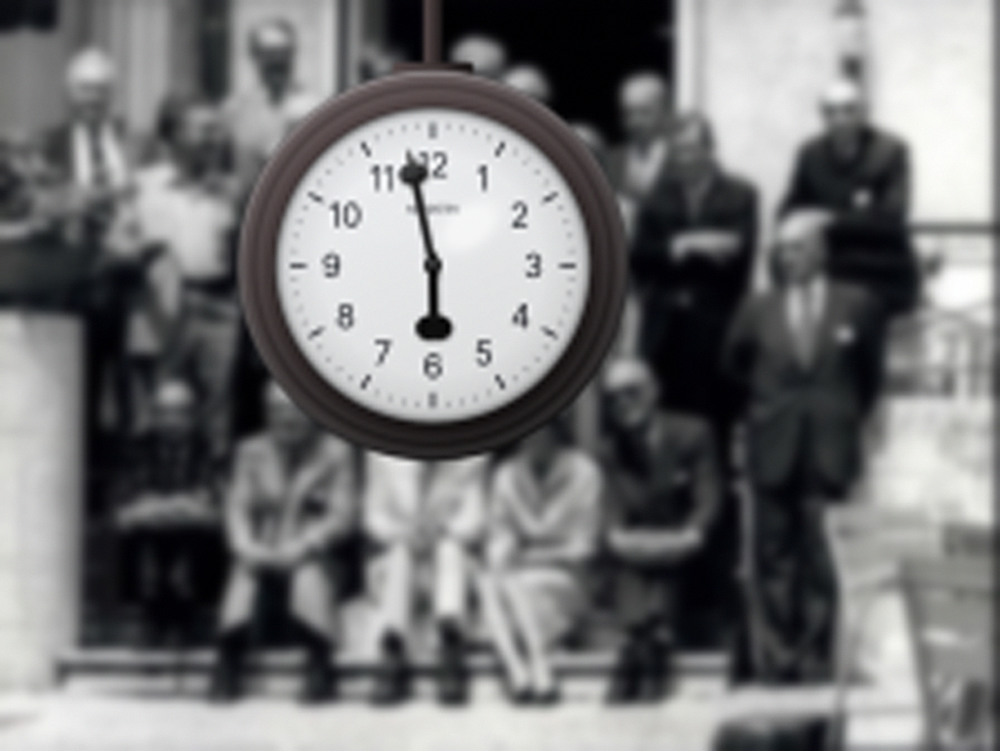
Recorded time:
{"hour": 5, "minute": 58}
